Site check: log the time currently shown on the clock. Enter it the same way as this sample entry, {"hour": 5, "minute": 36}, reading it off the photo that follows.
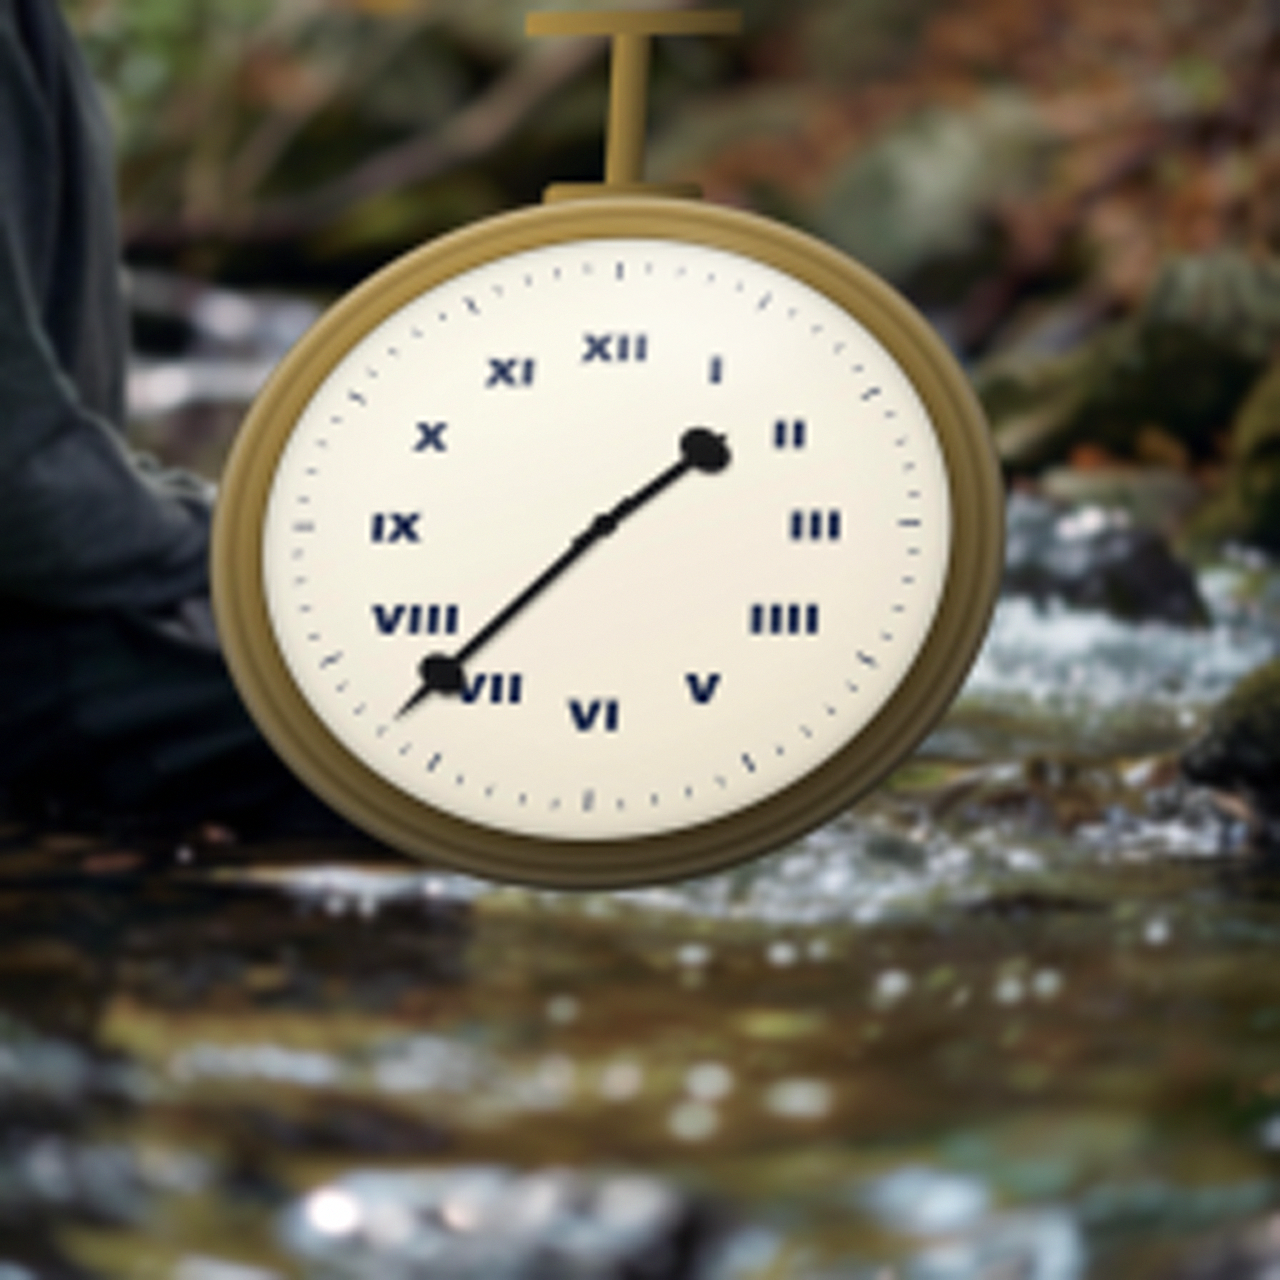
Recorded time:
{"hour": 1, "minute": 37}
